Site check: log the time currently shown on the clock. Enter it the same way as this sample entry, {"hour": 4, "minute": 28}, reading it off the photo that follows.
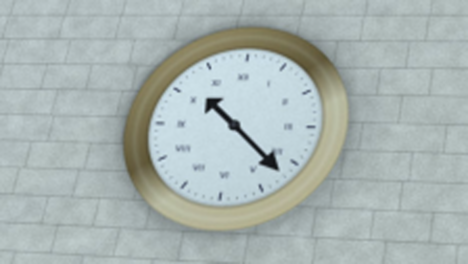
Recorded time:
{"hour": 10, "minute": 22}
